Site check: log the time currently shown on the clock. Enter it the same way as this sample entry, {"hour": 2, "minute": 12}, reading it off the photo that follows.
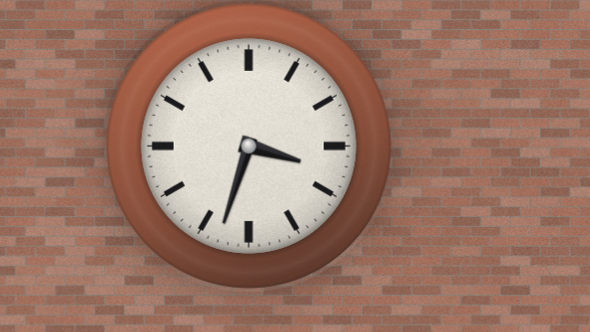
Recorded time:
{"hour": 3, "minute": 33}
